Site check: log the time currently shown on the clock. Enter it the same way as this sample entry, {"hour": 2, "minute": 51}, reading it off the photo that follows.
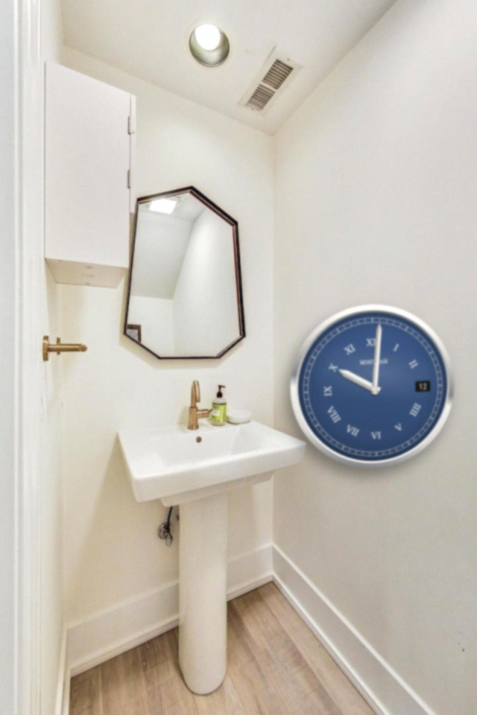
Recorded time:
{"hour": 10, "minute": 1}
